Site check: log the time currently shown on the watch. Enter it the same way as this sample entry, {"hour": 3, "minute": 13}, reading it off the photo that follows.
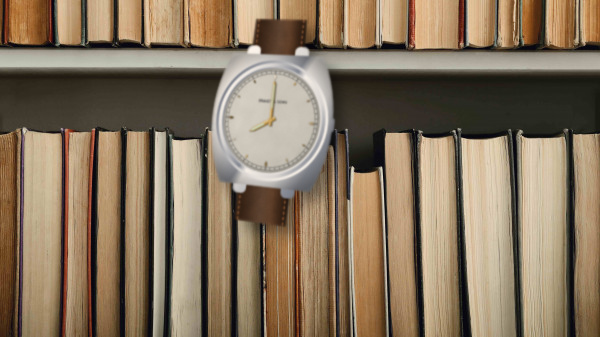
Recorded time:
{"hour": 8, "minute": 0}
